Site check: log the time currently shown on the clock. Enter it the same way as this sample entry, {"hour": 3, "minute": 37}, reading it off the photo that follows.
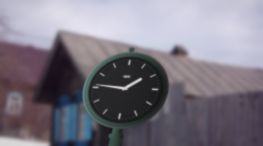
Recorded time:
{"hour": 1, "minute": 46}
